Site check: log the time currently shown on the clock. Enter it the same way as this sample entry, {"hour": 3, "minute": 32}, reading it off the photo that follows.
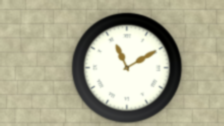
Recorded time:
{"hour": 11, "minute": 10}
